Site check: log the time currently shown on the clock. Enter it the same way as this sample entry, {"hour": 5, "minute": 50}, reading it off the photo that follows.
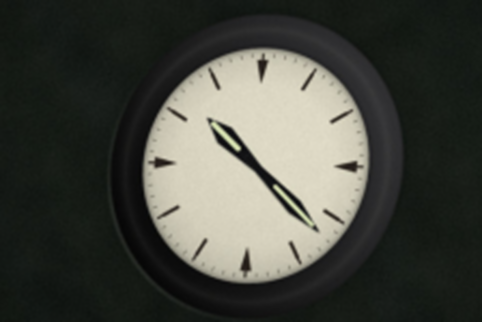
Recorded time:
{"hour": 10, "minute": 22}
